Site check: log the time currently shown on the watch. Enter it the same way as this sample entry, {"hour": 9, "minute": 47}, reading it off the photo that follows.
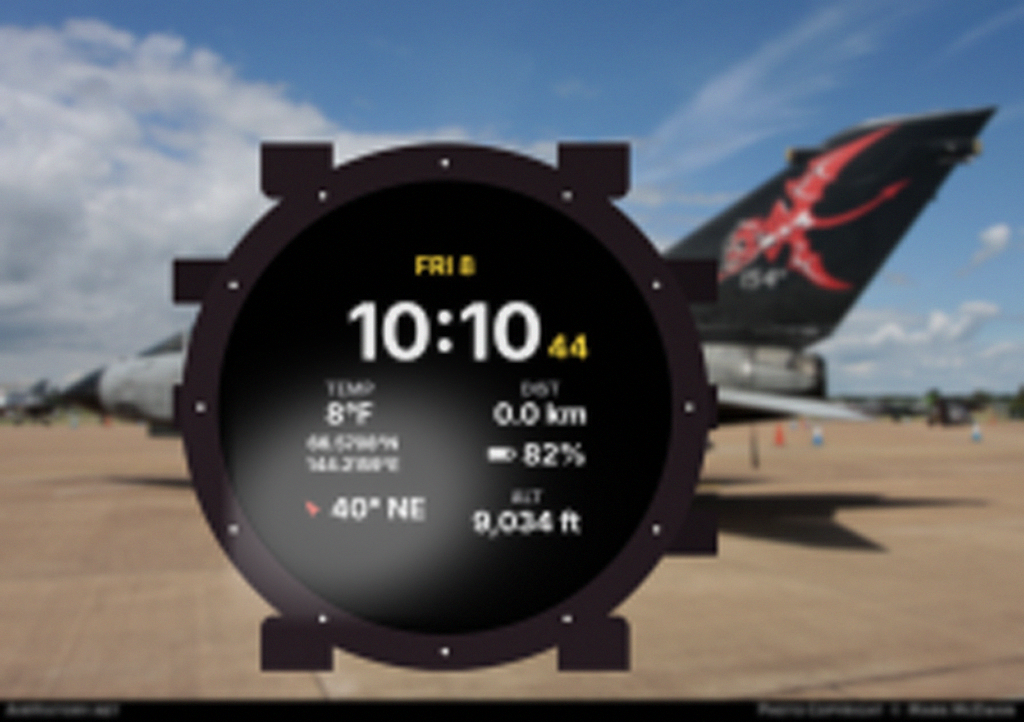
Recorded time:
{"hour": 10, "minute": 10}
